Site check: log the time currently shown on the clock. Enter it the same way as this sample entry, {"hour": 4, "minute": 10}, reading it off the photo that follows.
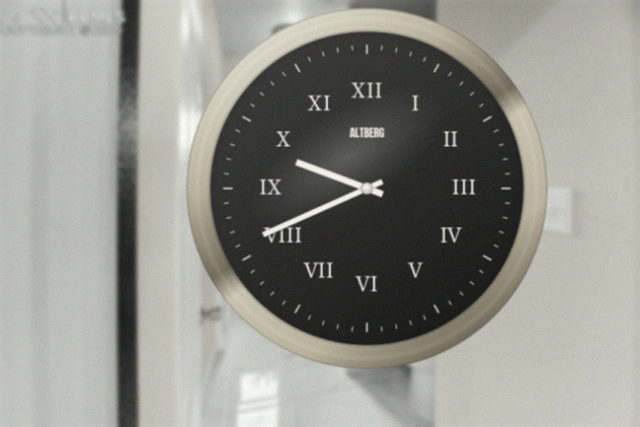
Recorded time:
{"hour": 9, "minute": 41}
